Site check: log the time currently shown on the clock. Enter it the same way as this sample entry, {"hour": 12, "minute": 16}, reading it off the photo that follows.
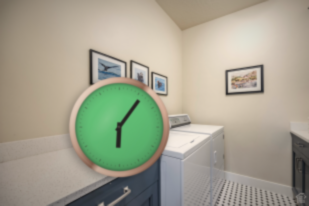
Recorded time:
{"hour": 6, "minute": 6}
